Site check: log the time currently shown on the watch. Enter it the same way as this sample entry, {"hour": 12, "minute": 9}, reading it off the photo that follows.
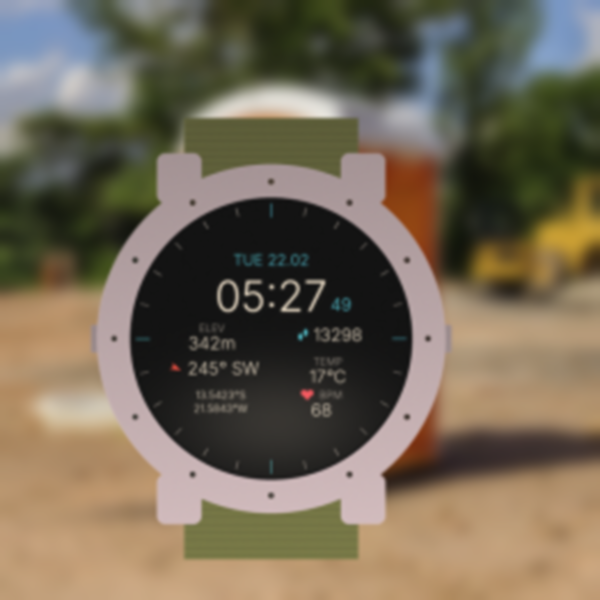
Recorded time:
{"hour": 5, "minute": 27}
